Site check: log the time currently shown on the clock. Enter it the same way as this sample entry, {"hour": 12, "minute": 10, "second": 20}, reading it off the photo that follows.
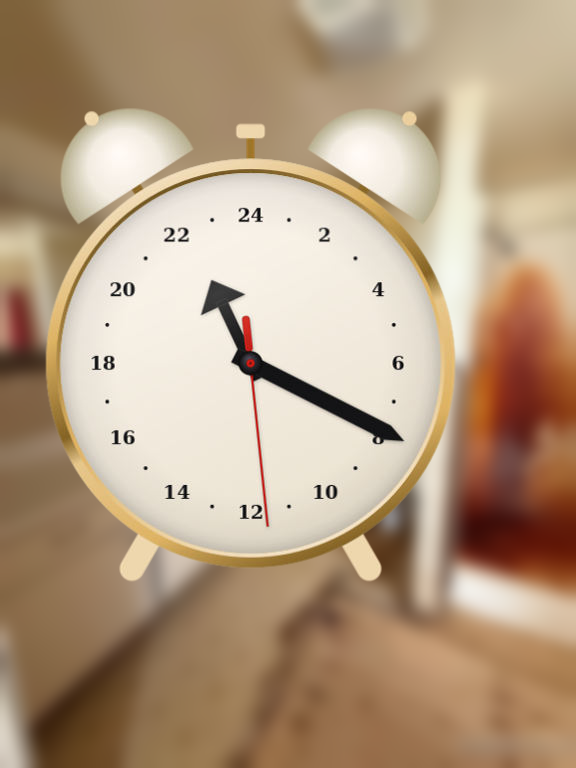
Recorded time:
{"hour": 22, "minute": 19, "second": 29}
